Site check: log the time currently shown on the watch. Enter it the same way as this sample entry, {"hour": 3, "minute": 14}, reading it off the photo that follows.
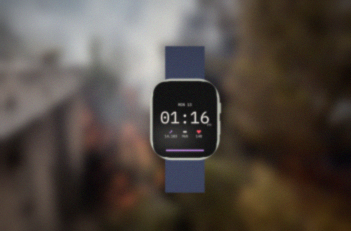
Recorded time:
{"hour": 1, "minute": 16}
